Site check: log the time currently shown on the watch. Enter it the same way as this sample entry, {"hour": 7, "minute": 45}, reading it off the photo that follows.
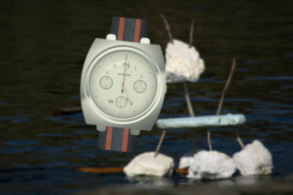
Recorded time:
{"hour": 5, "minute": 1}
